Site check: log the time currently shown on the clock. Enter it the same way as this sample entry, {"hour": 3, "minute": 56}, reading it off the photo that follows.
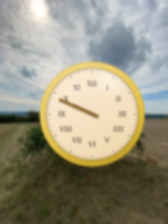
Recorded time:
{"hour": 9, "minute": 49}
